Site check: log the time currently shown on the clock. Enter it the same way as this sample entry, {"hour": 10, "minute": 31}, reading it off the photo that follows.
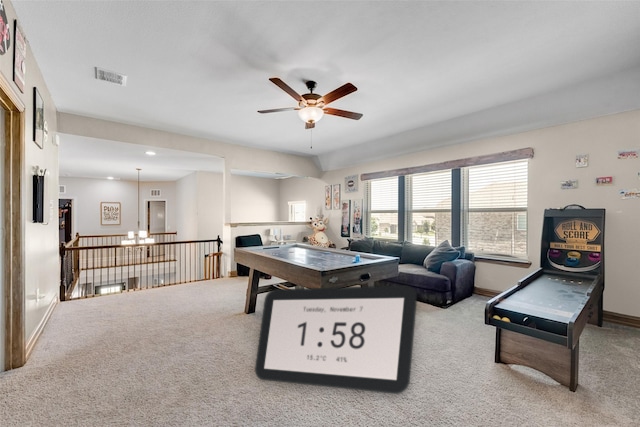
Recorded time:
{"hour": 1, "minute": 58}
